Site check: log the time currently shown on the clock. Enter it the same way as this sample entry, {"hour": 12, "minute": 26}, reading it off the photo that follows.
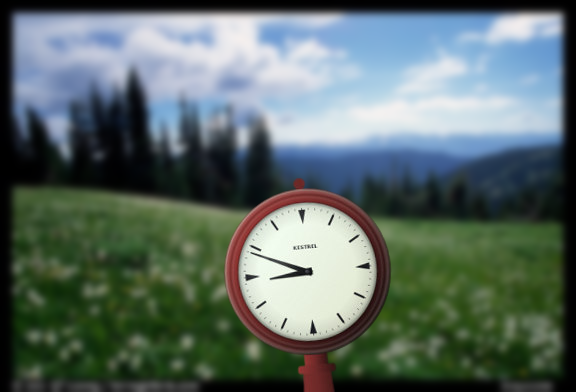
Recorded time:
{"hour": 8, "minute": 49}
